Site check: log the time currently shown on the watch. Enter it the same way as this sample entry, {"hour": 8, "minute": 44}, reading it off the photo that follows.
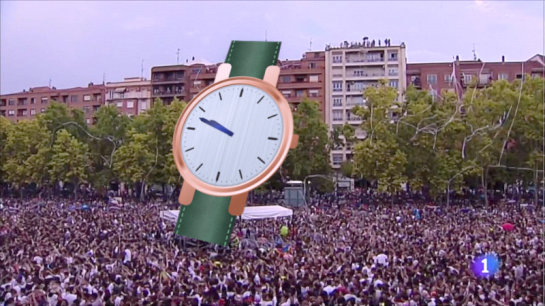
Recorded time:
{"hour": 9, "minute": 48}
